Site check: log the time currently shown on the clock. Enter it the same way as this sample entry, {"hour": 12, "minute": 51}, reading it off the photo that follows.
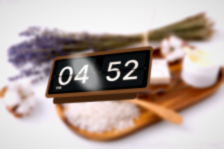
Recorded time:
{"hour": 4, "minute": 52}
